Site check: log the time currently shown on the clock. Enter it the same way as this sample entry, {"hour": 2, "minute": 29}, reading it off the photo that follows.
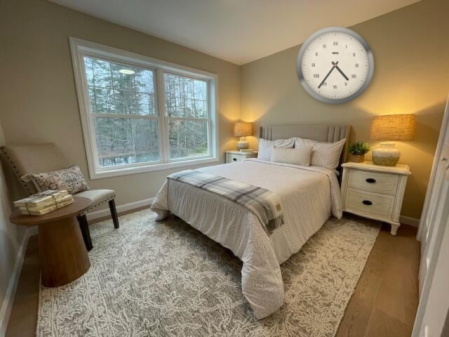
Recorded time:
{"hour": 4, "minute": 36}
